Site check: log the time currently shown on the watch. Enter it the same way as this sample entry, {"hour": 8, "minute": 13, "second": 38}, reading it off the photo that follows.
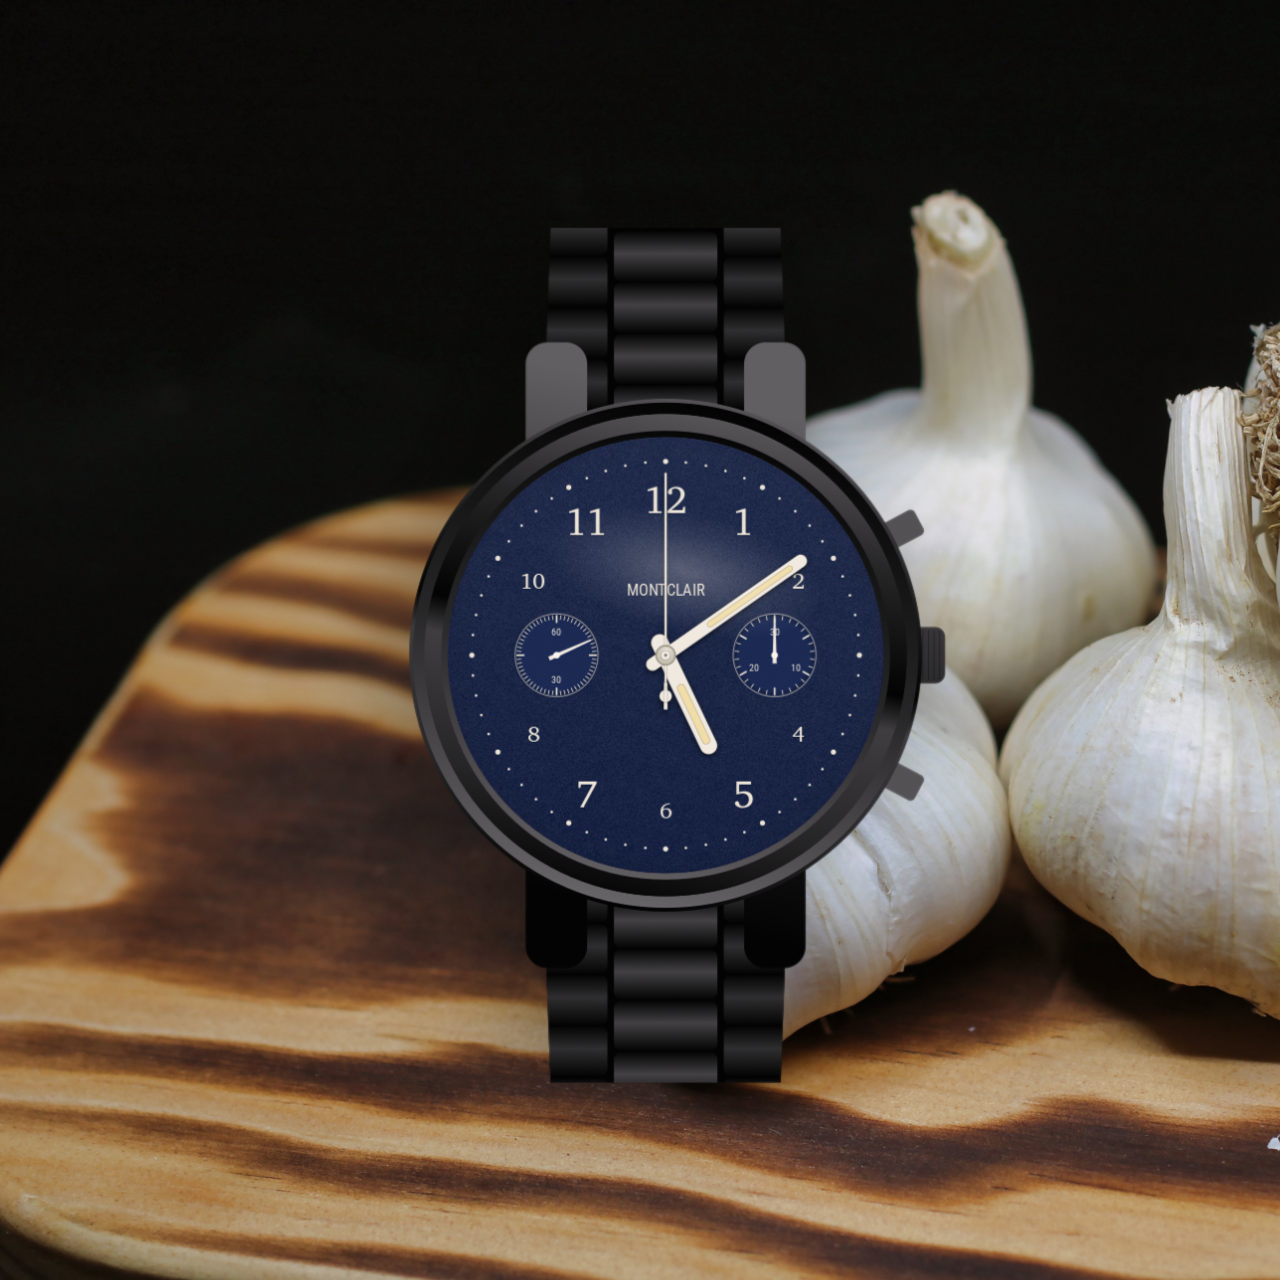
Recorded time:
{"hour": 5, "minute": 9, "second": 11}
